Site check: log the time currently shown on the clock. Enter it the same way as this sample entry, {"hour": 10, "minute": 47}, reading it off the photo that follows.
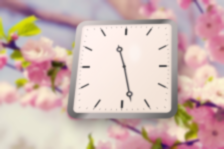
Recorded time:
{"hour": 11, "minute": 28}
